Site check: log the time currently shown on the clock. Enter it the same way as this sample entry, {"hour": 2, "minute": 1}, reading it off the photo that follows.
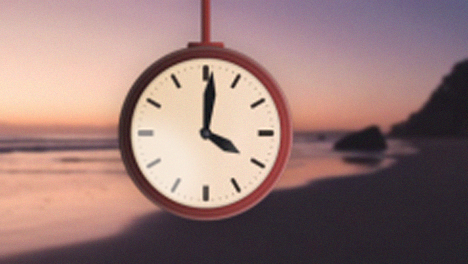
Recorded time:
{"hour": 4, "minute": 1}
